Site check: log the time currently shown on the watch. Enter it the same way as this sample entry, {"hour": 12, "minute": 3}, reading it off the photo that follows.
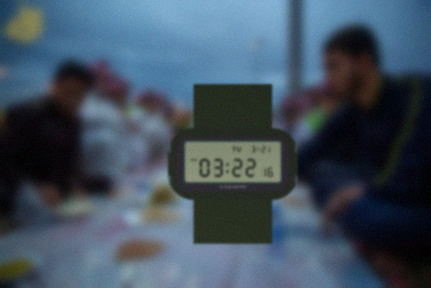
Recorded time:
{"hour": 3, "minute": 22}
